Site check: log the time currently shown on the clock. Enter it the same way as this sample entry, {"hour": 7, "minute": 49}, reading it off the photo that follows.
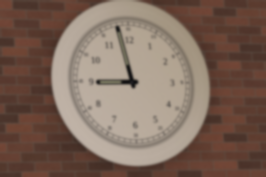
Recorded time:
{"hour": 8, "minute": 58}
